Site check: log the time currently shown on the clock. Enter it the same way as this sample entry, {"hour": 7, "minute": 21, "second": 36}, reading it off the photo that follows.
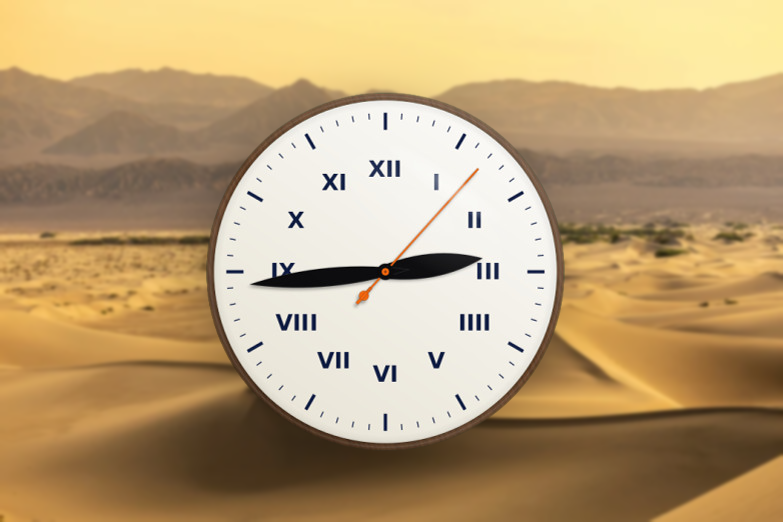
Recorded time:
{"hour": 2, "minute": 44, "second": 7}
